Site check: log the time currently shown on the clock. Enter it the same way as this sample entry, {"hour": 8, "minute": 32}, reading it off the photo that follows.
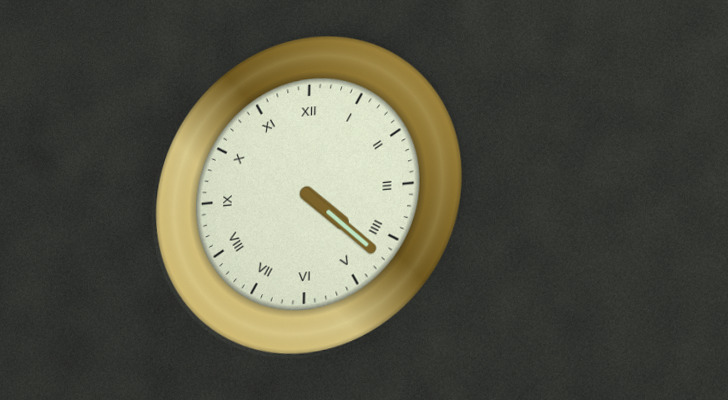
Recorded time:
{"hour": 4, "minute": 22}
